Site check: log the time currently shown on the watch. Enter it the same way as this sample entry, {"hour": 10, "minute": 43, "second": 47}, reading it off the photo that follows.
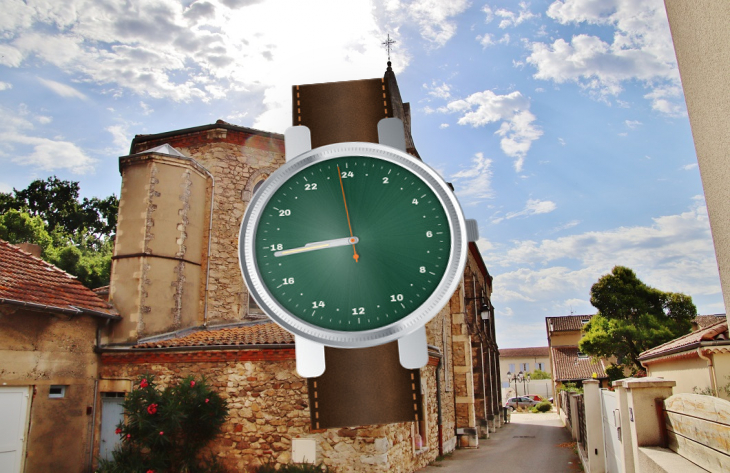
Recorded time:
{"hour": 17, "minute": 43, "second": 59}
